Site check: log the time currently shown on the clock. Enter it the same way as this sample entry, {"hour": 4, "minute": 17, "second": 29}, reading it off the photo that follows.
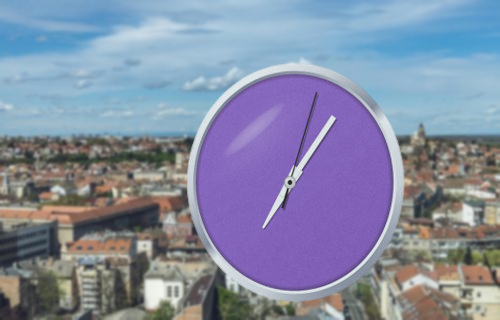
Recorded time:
{"hour": 7, "minute": 6, "second": 3}
